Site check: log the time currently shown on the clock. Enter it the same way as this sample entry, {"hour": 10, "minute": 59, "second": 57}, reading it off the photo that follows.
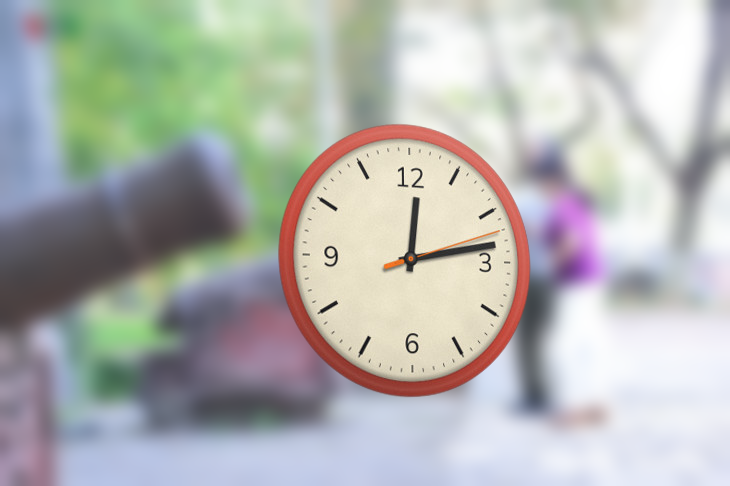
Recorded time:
{"hour": 12, "minute": 13, "second": 12}
